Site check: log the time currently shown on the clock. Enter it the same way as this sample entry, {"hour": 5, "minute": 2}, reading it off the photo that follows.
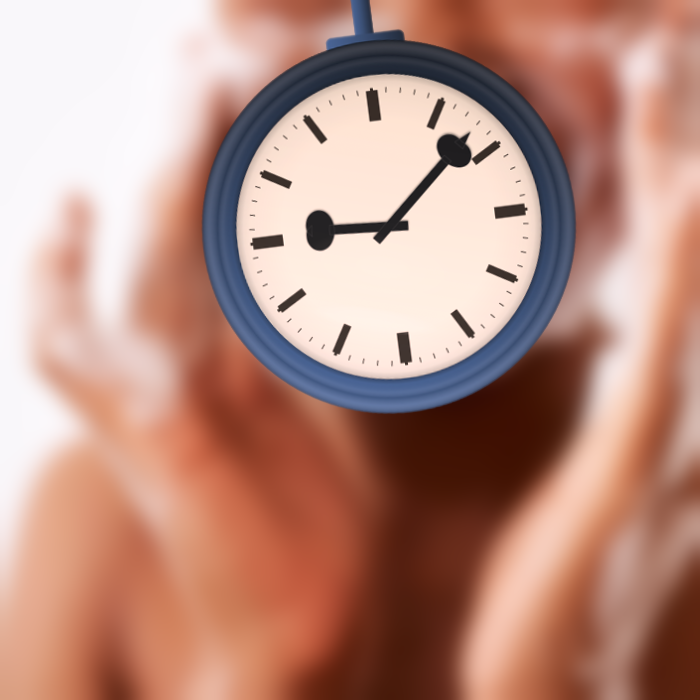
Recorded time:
{"hour": 9, "minute": 8}
